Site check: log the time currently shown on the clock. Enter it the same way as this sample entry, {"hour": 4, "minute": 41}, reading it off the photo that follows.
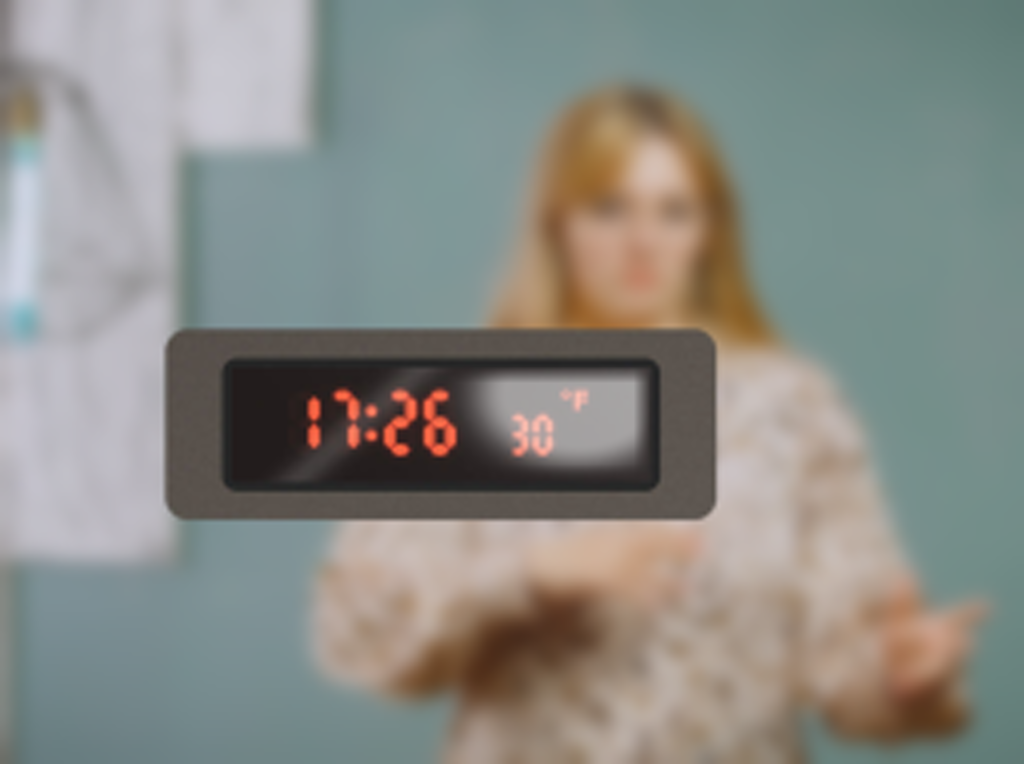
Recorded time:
{"hour": 17, "minute": 26}
